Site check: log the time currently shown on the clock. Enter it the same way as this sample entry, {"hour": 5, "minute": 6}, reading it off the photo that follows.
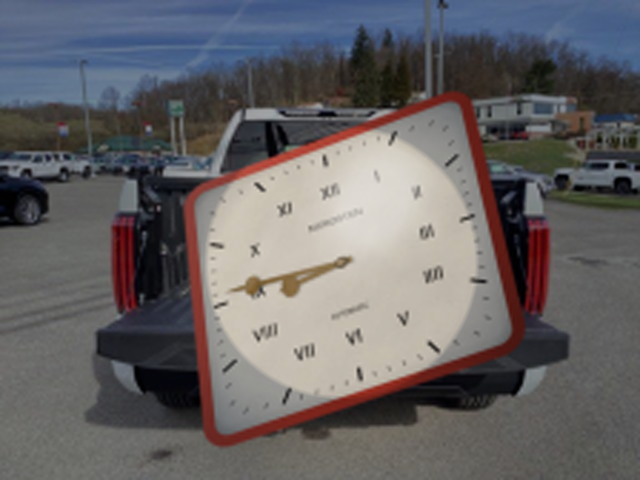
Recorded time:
{"hour": 8, "minute": 46}
